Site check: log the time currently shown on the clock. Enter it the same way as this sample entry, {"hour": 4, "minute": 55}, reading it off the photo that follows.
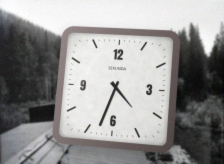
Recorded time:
{"hour": 4, "minute": 33}
